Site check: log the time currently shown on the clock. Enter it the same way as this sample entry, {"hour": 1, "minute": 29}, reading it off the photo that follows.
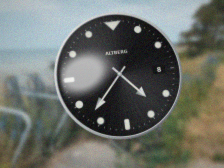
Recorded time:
{"hour": 4, "minute": 37}
